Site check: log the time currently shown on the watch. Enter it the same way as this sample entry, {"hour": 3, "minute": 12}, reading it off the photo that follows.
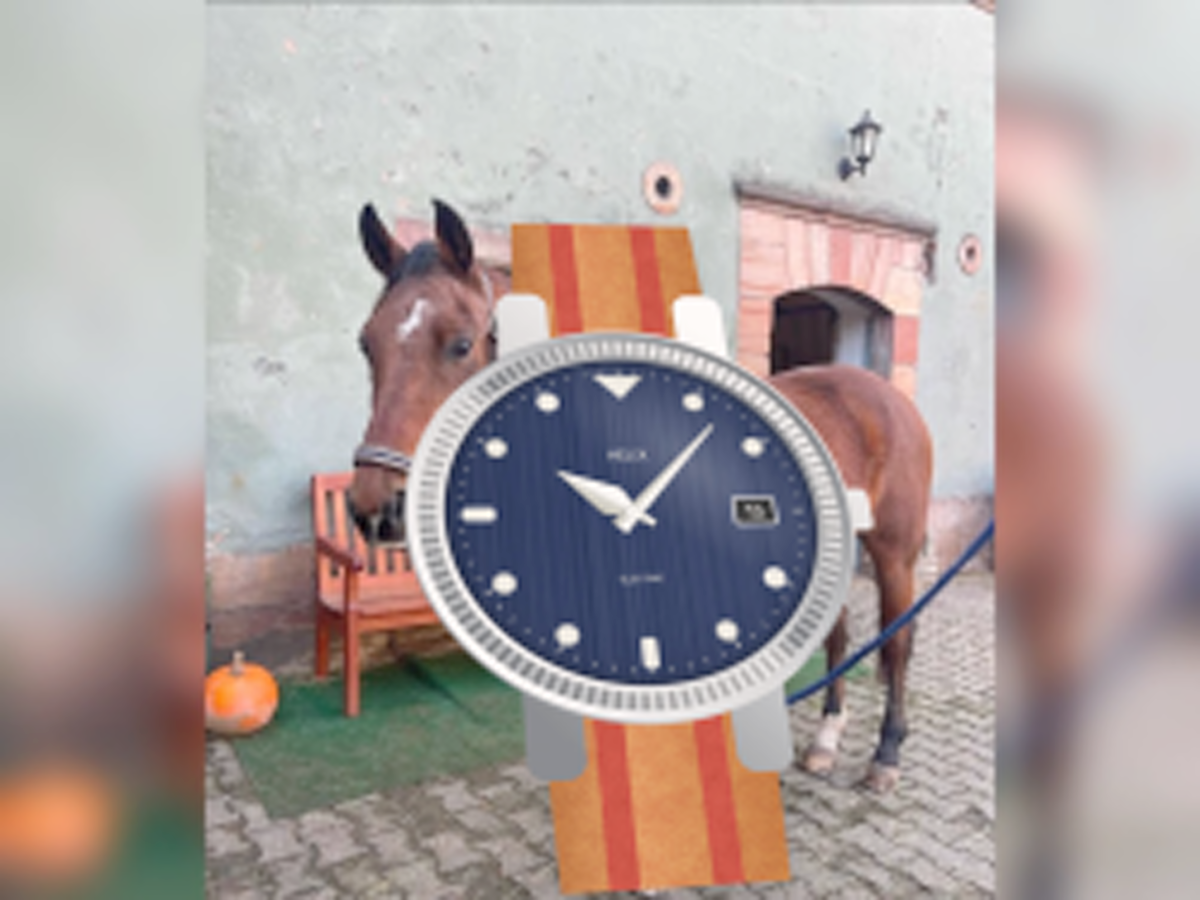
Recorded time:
{"hour": 10, "minute": 7}
